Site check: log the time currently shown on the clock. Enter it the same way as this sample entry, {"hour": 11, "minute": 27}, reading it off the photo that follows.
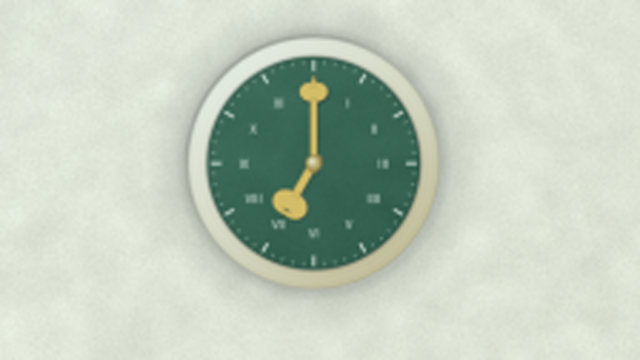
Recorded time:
{"hour": 7, "minute": 0}
